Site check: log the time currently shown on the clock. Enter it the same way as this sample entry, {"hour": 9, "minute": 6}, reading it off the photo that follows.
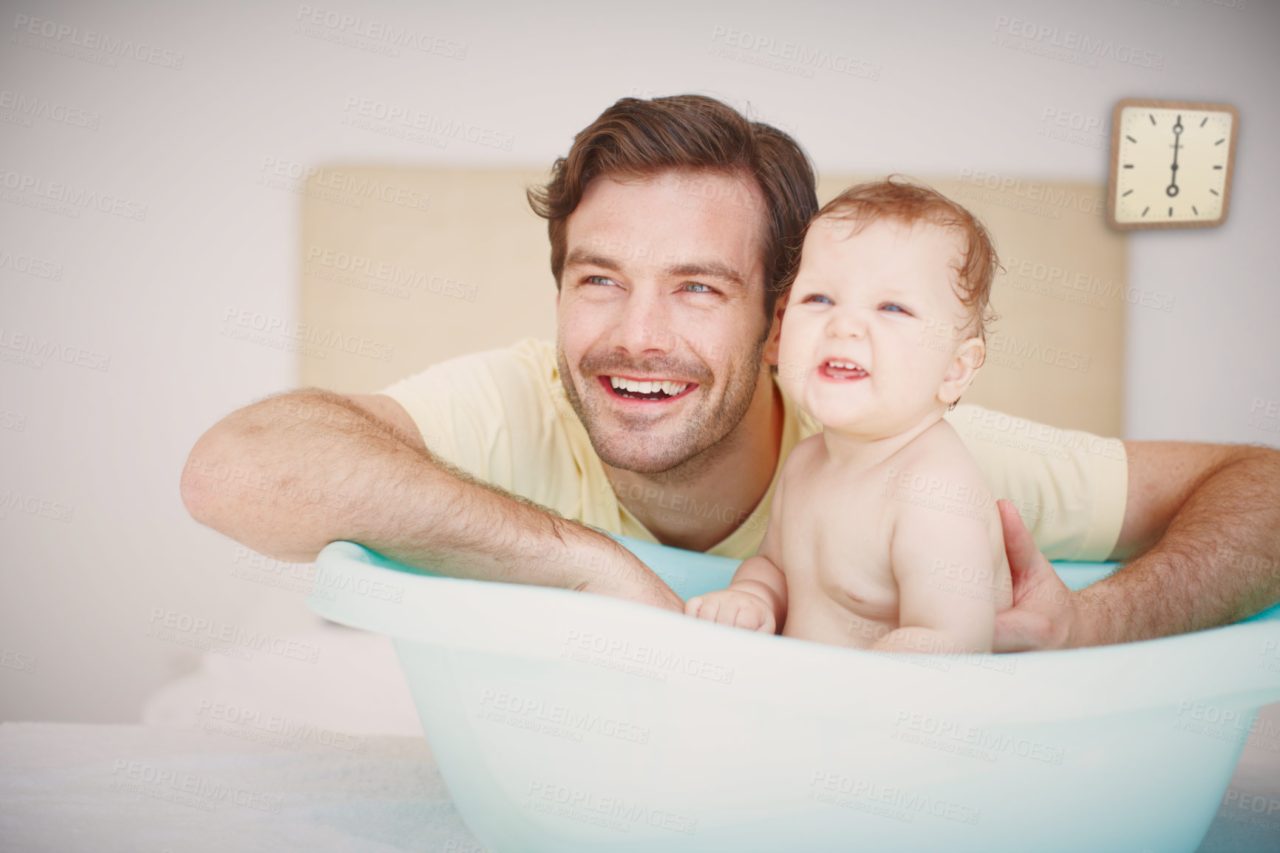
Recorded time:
{"hour": 6, "minute": 0}
